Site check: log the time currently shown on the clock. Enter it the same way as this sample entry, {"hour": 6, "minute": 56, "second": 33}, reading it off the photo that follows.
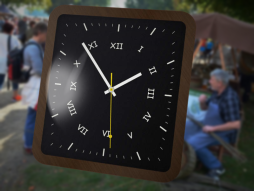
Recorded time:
{"hour": 1, "minute": 53, "second": 29}
